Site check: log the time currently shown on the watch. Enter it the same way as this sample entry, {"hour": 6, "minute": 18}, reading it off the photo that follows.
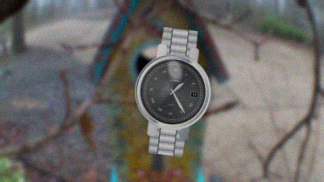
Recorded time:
{"hour": 1, "minute": 24}
